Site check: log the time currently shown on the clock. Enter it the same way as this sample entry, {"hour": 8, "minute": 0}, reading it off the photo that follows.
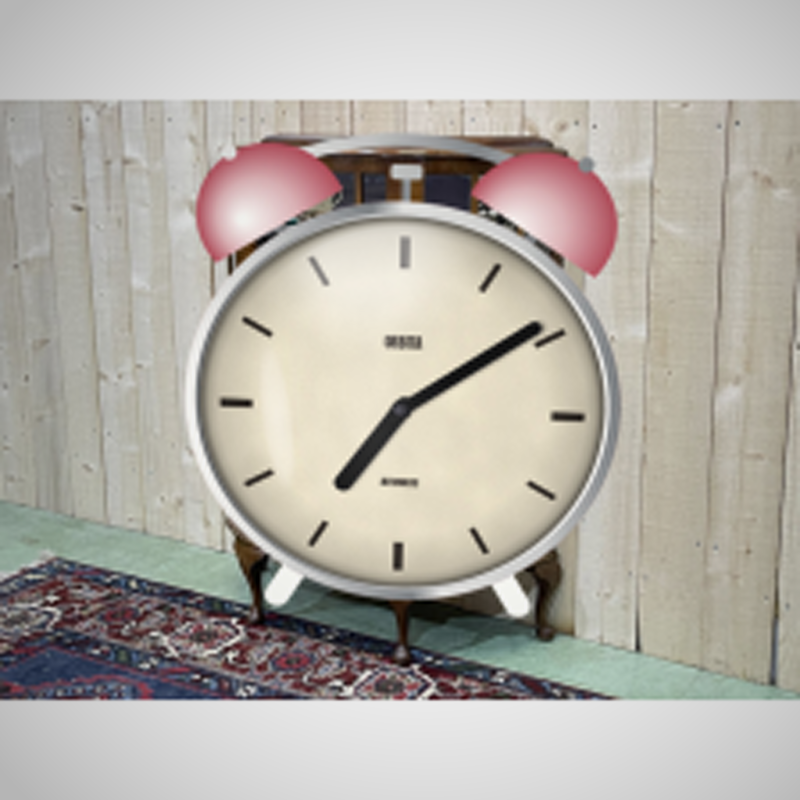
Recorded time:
{"hour": 7, "minute": 9}
